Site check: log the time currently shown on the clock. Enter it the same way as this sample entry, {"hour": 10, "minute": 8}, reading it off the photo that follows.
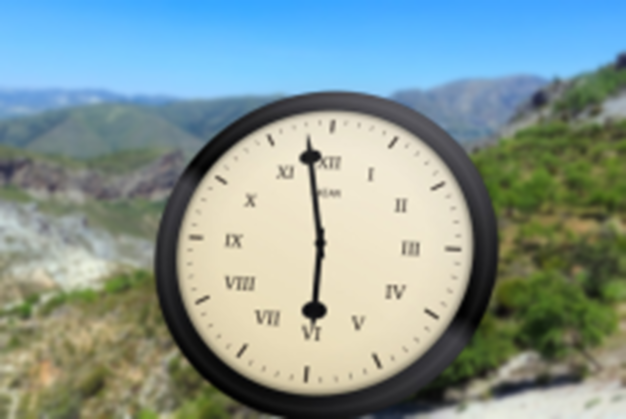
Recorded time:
{"hour": 5, "minute": 58}
